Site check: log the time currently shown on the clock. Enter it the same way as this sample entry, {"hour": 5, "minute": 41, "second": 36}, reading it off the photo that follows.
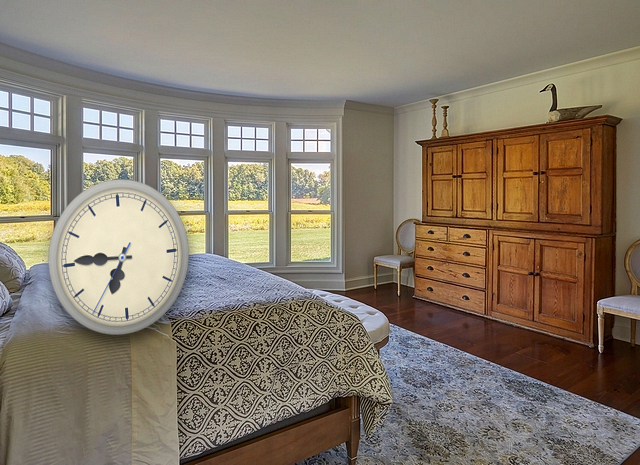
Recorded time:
{"hour": 6, "minute": 45, "second": 36}
